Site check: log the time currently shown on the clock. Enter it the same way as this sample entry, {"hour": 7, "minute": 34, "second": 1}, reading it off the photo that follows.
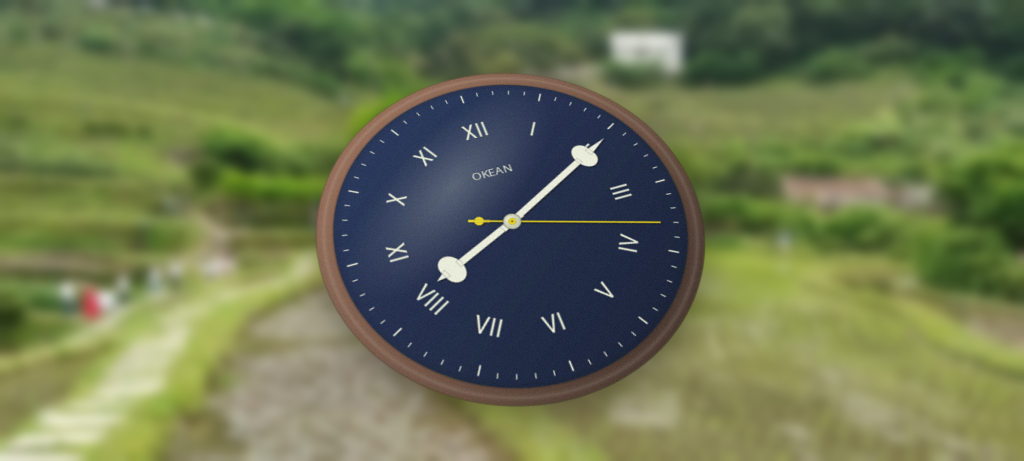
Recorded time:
{"hour": 8, "minute": 10, "second": 18}
